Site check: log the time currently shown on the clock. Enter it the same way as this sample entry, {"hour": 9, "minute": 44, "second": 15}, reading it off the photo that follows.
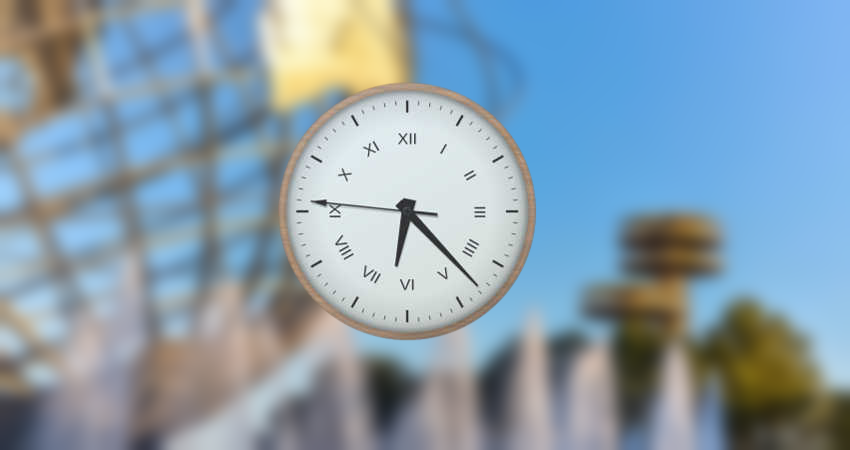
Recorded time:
{"hour": 6, "minute": 22, "second": 46}
